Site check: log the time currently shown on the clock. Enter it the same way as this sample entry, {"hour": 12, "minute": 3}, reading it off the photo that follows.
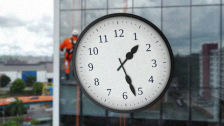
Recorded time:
{"hour": 1, "minute": 27}
